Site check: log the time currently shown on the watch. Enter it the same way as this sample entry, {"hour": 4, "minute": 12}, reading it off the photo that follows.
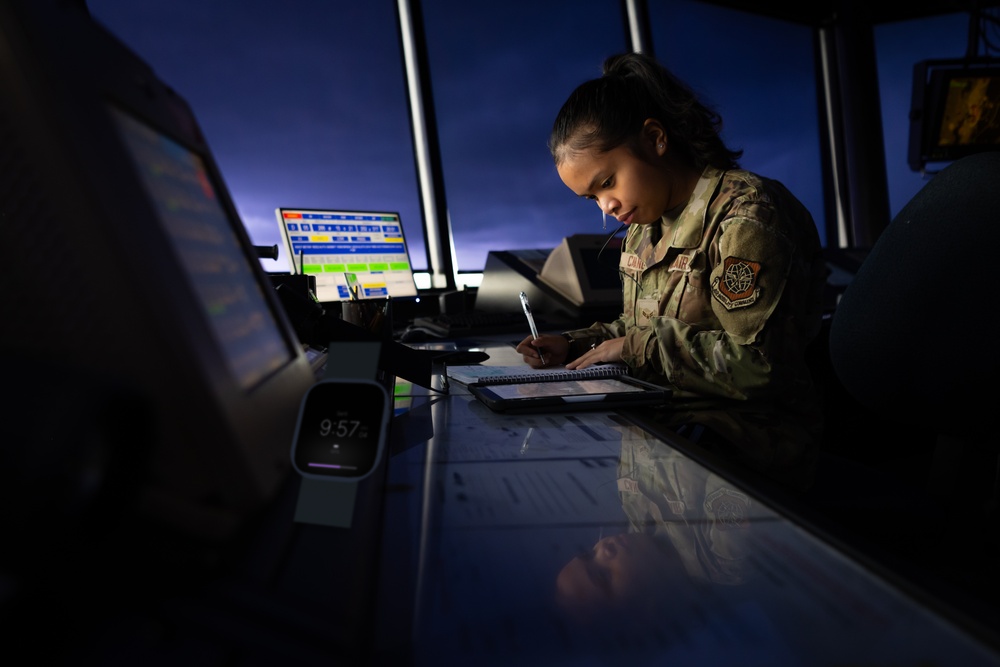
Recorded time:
{"hour": 9, "minute": 57}
